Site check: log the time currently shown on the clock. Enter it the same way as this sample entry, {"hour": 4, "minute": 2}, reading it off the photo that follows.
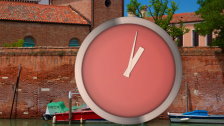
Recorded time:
{"hour": 1, "minute": 2}
